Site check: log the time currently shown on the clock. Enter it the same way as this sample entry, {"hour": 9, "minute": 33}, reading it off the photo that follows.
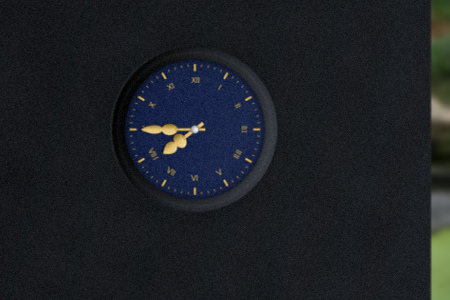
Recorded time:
{"hour": 7, "minute": 45}
